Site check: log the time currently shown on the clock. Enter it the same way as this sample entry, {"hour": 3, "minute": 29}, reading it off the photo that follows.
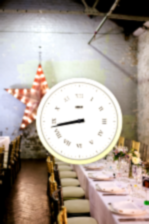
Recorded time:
{"hour": 8, "minute": 43}
